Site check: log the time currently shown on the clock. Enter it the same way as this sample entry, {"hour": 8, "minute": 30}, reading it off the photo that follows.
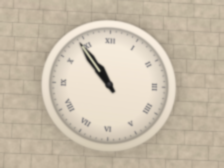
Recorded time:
{"hour": 10, "minute": 54}
